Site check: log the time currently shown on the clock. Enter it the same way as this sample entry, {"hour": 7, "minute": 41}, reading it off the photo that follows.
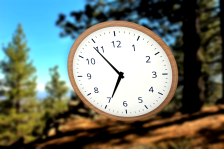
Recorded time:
{"hour": 6, "minute": 54}
